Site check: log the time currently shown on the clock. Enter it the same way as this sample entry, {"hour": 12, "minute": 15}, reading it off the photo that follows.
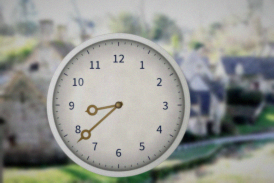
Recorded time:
{"hour": 8, "minute": 38}
